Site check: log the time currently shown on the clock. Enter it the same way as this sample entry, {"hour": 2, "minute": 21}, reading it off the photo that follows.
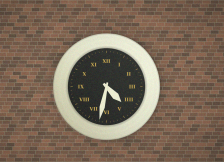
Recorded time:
{"hour": 4, "minute": 32}
